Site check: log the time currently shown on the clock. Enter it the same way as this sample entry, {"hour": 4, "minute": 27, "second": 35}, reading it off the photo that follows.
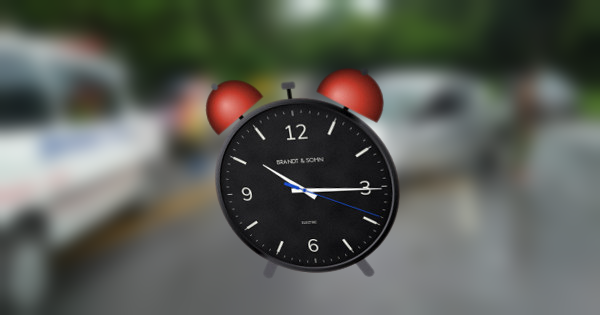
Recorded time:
{"hour": 10, "minute": 15, "second": 19}
